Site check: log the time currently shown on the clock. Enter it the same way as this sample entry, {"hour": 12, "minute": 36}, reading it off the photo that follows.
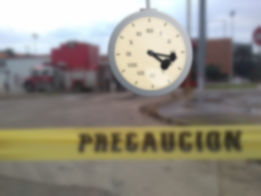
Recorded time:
{"hour": 4, "minute": 17}
